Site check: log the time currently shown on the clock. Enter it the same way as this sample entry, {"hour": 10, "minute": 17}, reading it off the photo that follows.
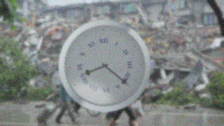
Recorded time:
{"hour": 8, "minute": 22}
